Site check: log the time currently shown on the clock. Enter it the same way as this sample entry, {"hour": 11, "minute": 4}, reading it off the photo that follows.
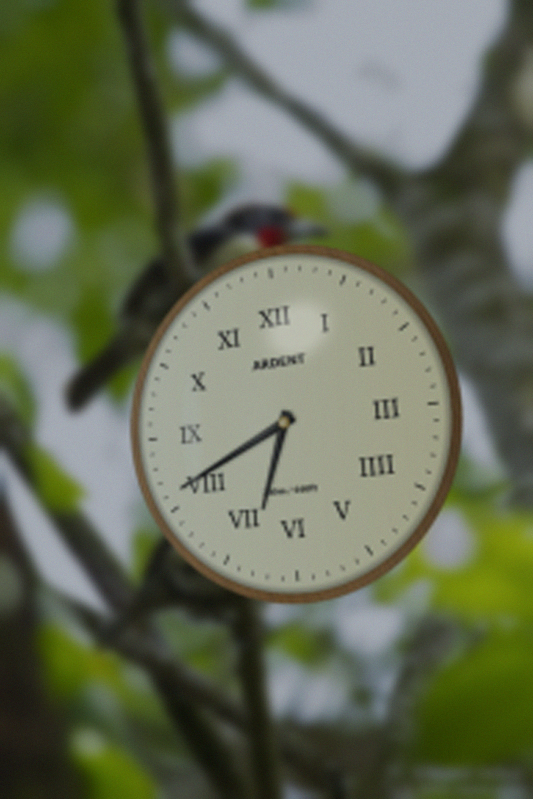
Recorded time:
{"hour": 6, "minute": 41}
